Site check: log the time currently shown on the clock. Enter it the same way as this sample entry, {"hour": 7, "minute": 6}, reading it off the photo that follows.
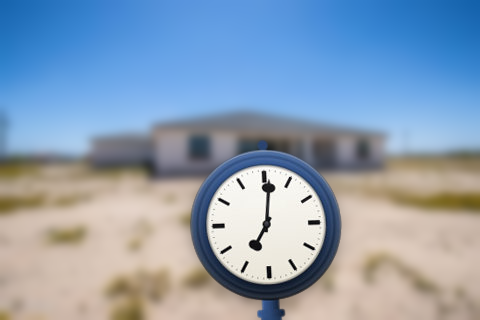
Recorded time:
{"hour": 7, "minute": 1}
